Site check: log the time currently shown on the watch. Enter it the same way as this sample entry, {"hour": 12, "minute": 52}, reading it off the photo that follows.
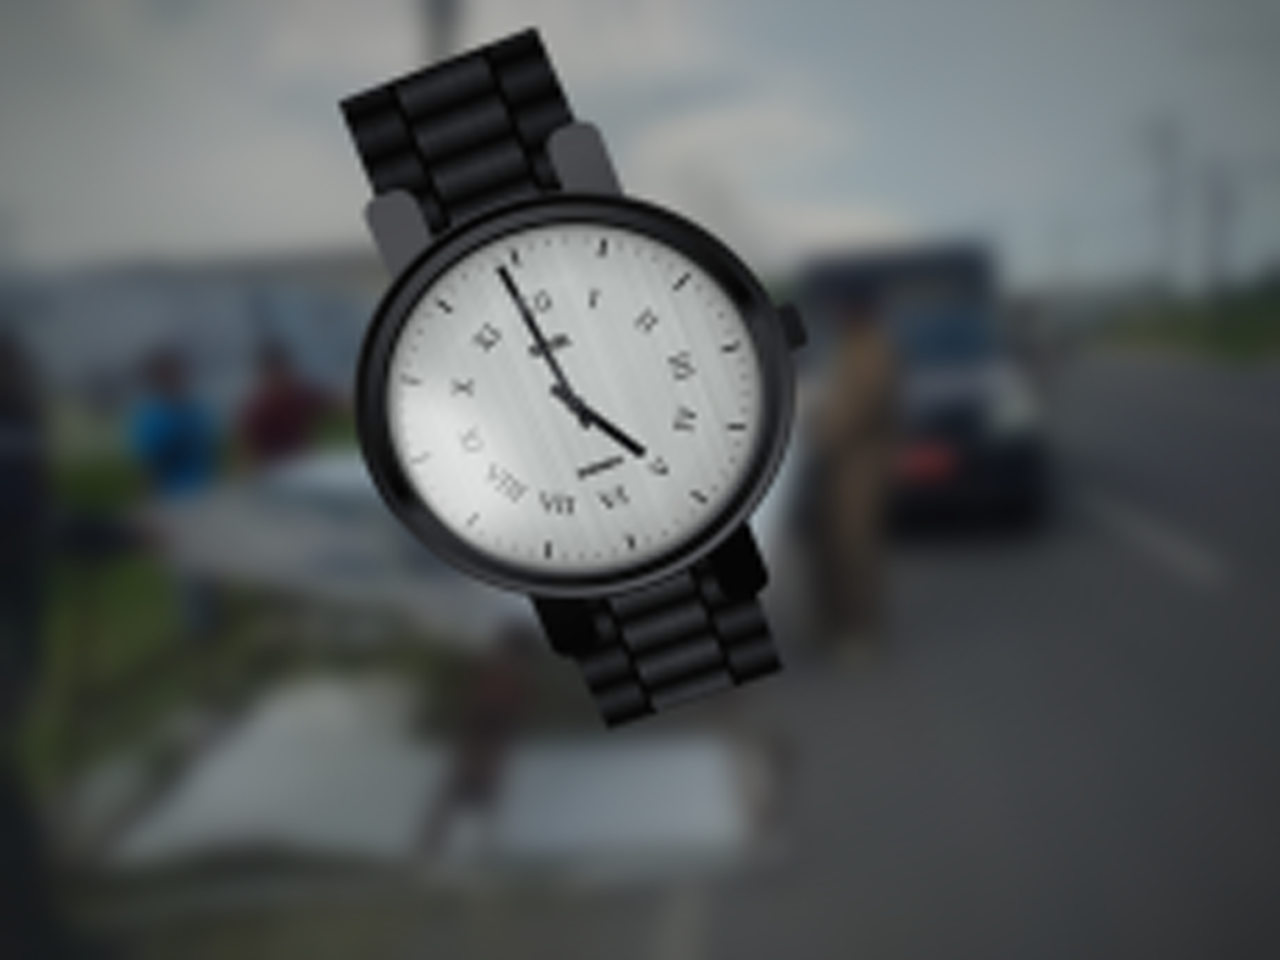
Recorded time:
{"hour": 4, "minute": 59}
